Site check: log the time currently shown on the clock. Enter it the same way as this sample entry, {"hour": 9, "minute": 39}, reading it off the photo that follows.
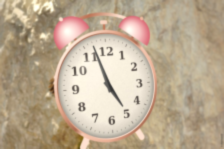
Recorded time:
{"hour": 4, "minute": 57}
